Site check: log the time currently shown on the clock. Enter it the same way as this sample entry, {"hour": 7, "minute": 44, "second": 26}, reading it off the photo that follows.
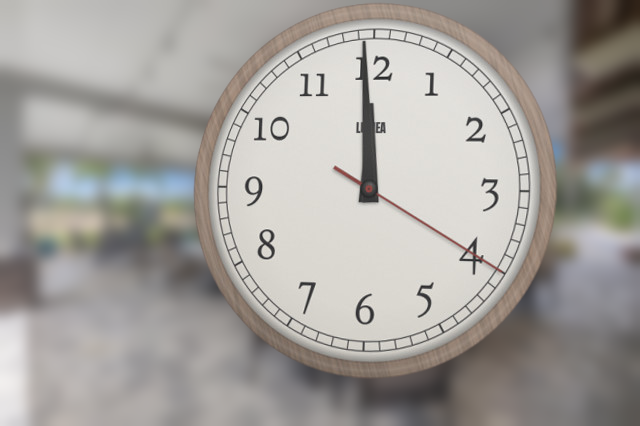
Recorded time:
{"hour": 11, "minute": 59, "second": 20}
